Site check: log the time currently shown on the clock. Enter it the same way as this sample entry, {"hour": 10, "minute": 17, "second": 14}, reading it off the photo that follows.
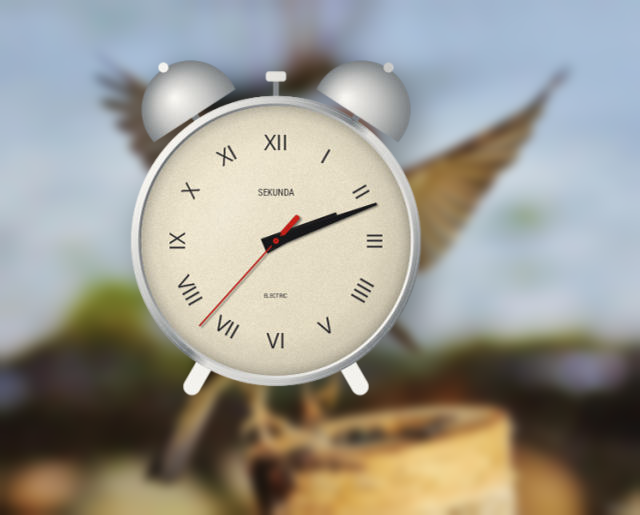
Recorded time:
{"hour": 2, "minute": 11, "second": 37}
